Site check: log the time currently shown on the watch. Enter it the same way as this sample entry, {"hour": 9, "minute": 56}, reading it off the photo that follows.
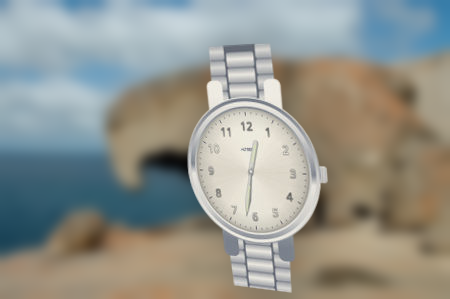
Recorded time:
{"hour": 12, "minute": 32}
